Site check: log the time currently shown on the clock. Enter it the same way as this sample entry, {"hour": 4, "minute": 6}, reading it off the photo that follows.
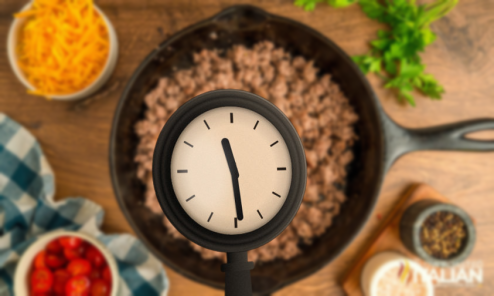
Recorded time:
{"hour": 11, "minute": 29}
